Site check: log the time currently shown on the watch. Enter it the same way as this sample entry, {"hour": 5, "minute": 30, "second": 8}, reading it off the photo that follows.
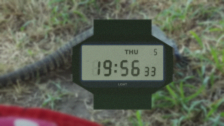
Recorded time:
{"hour": 19, "minute": 56, "second": 33}
